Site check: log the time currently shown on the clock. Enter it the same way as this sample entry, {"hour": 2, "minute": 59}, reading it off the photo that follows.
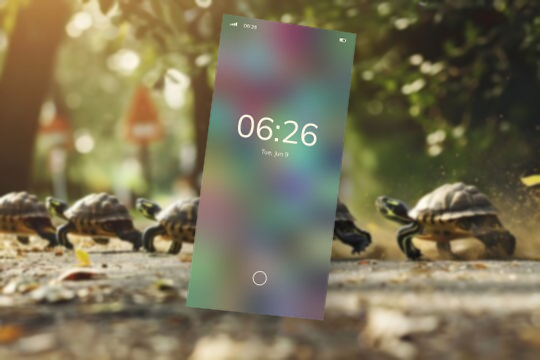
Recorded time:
{"hour": 6, "minute": 26}
